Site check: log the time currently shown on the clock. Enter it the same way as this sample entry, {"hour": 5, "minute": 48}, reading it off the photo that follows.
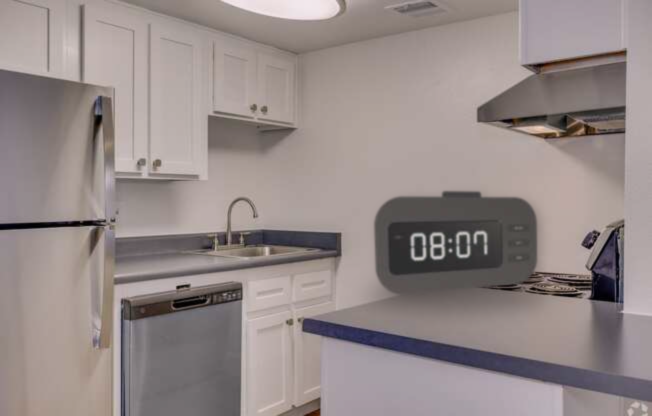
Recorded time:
{"hour": 8, "minute": 7}
